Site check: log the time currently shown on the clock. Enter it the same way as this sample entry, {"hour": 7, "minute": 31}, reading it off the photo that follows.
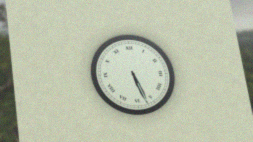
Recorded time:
{"hour": 5, "minute": 27}
